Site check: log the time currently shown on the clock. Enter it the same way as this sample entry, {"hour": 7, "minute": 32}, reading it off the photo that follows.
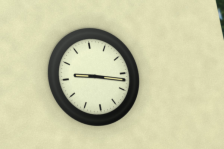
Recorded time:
{"hour": 9, "minute": 17}
